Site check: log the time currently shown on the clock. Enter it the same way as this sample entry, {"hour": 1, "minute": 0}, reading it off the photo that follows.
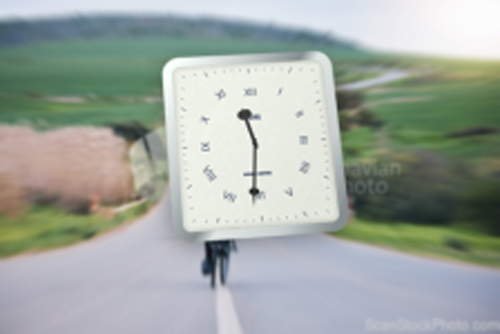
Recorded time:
{"hour": 11, "minute": 31}
